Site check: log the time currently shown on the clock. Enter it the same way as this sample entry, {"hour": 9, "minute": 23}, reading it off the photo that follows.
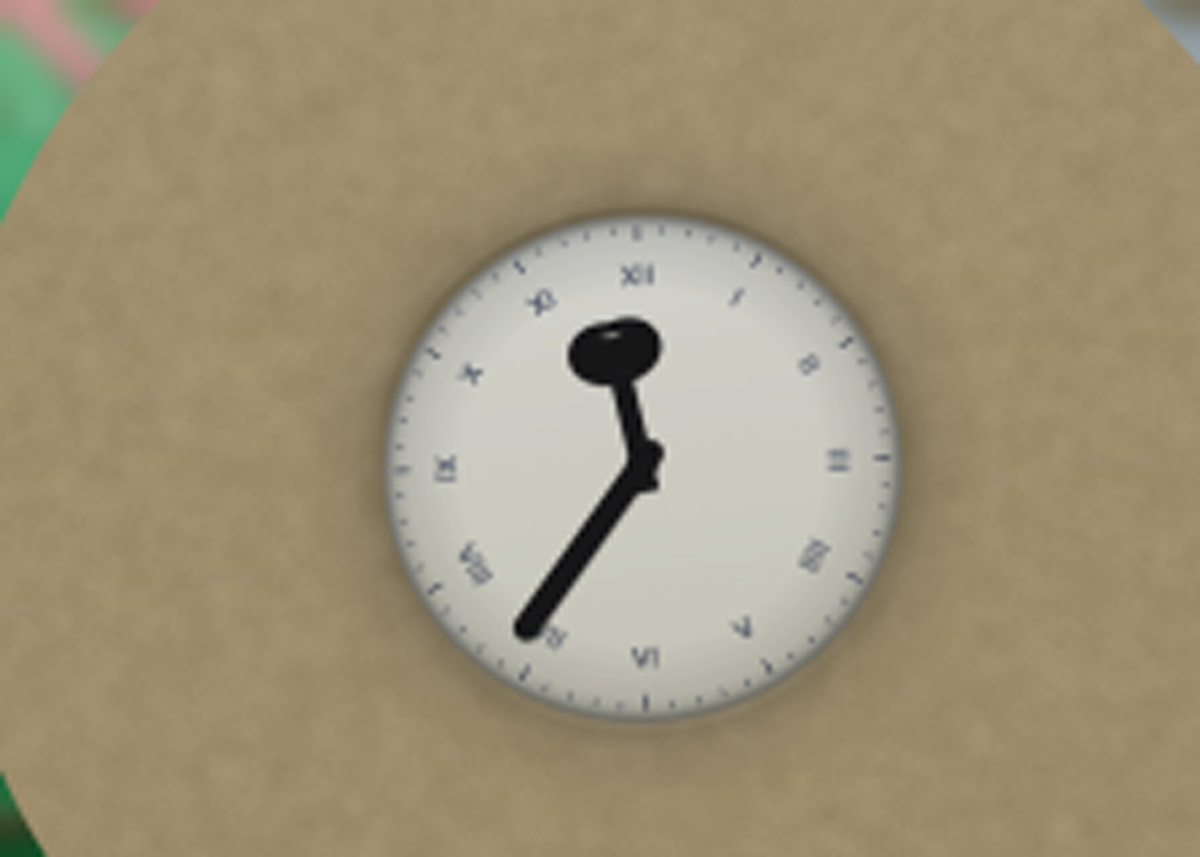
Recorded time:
{"hour": 11, "minute": 36}
